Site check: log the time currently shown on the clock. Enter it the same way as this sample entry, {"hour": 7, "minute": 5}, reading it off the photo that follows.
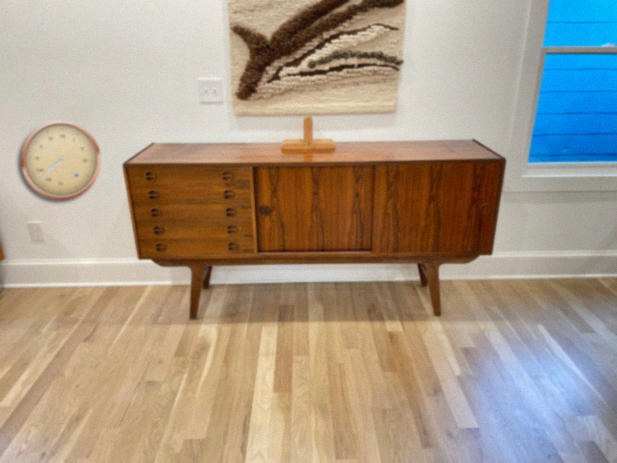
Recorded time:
{"hour": 7, "minute": 37}
